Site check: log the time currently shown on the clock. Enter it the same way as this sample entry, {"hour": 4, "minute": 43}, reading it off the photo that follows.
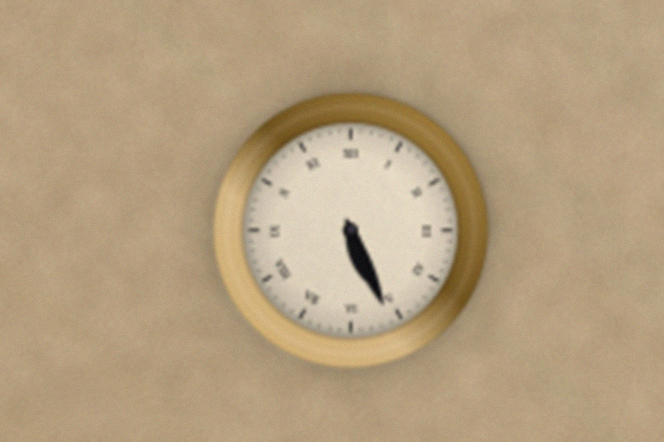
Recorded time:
{"hour": 5, "minute": 26}
